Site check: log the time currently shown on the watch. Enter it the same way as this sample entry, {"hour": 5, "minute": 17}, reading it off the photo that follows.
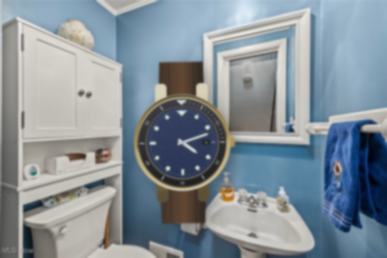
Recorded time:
{"hour": 4, "minute": 12}
